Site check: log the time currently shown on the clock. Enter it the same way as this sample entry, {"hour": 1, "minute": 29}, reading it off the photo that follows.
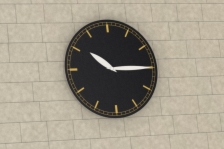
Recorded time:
{"hour": 10, "minute": 15}
